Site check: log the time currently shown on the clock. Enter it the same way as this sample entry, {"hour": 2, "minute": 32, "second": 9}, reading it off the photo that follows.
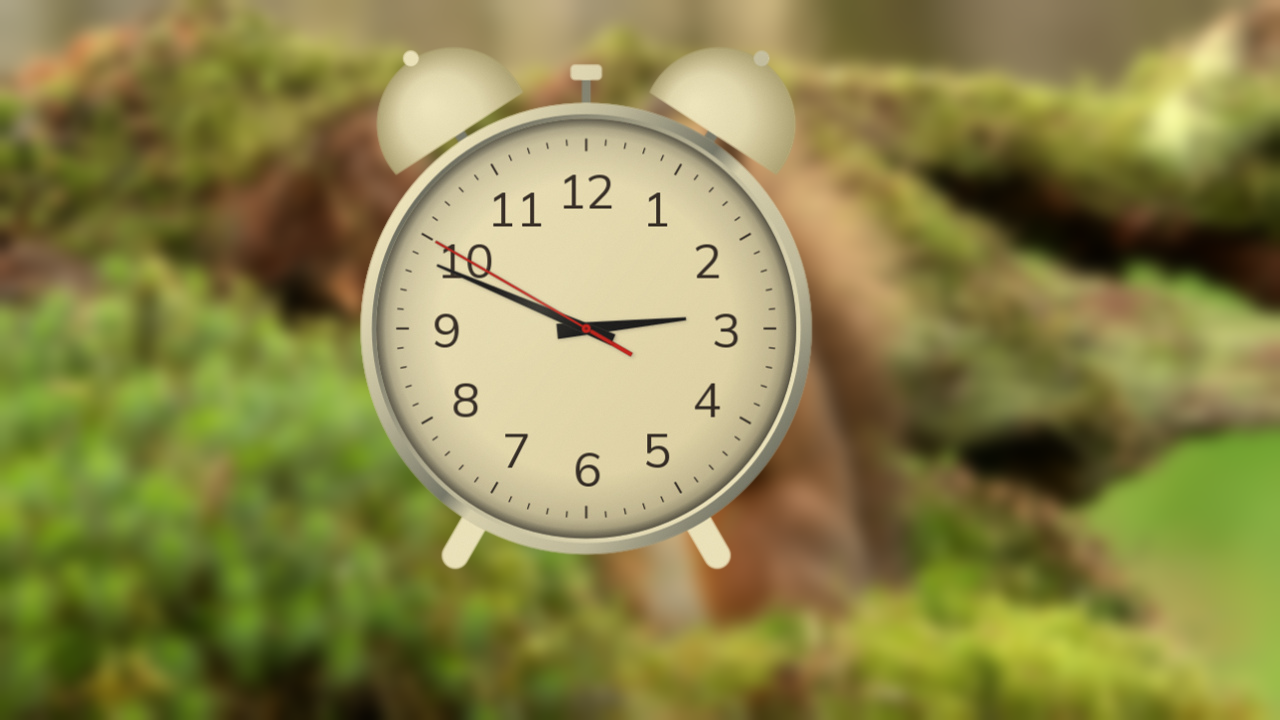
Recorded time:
{"hour": 2, "minute": 48, "second": 50}
